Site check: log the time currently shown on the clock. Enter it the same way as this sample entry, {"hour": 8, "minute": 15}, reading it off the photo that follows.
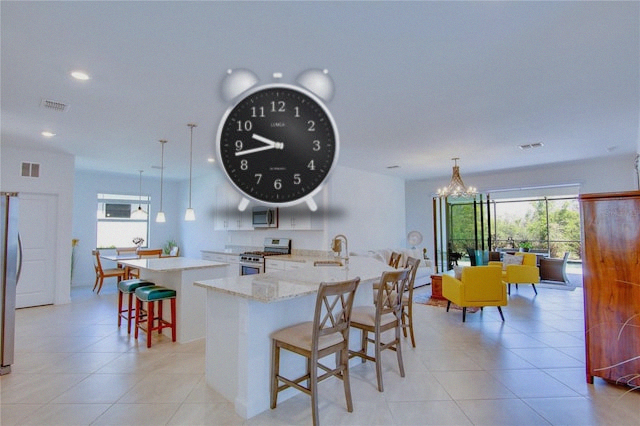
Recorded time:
{"hour": 9, "minute": 43}
